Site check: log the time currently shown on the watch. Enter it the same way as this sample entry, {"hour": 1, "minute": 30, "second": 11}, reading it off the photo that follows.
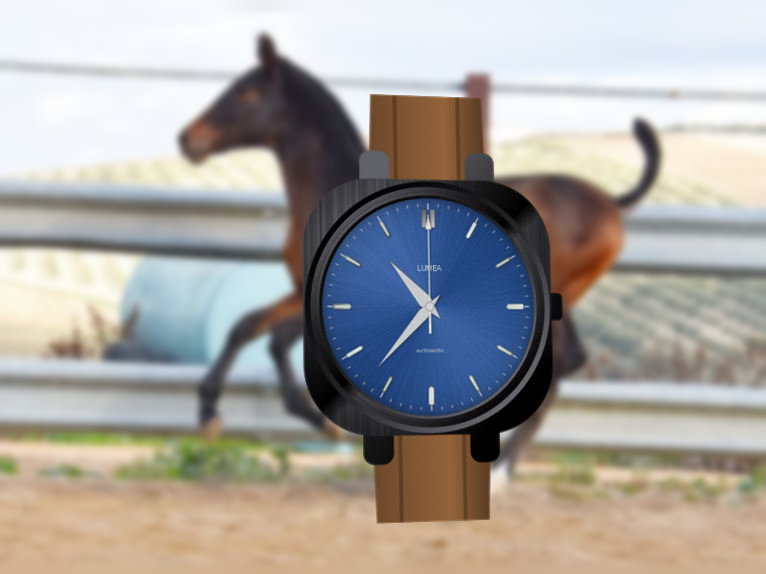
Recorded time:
{"hour": 10, "minute": 37, "second": 0}
